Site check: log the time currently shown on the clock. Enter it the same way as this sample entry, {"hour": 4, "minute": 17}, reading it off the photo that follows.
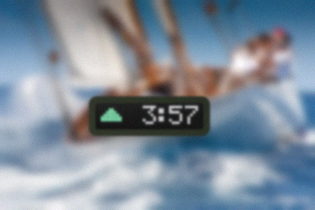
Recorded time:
{"hour": 3, "minute": 57}
